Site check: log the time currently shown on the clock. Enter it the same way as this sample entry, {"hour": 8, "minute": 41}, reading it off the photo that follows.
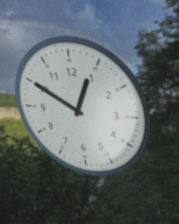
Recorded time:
{"hour": 12, "minute": 50}
